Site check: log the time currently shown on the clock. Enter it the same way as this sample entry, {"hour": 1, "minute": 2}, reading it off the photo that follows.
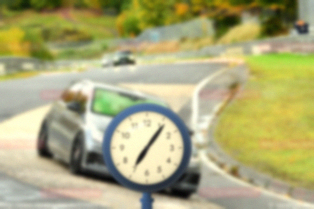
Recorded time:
{"hour": 7, "minute": 6}
